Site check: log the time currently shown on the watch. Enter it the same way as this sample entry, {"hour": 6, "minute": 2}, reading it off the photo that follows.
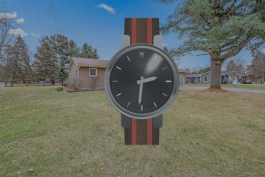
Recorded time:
{"hour": 2, "minute": 31}
